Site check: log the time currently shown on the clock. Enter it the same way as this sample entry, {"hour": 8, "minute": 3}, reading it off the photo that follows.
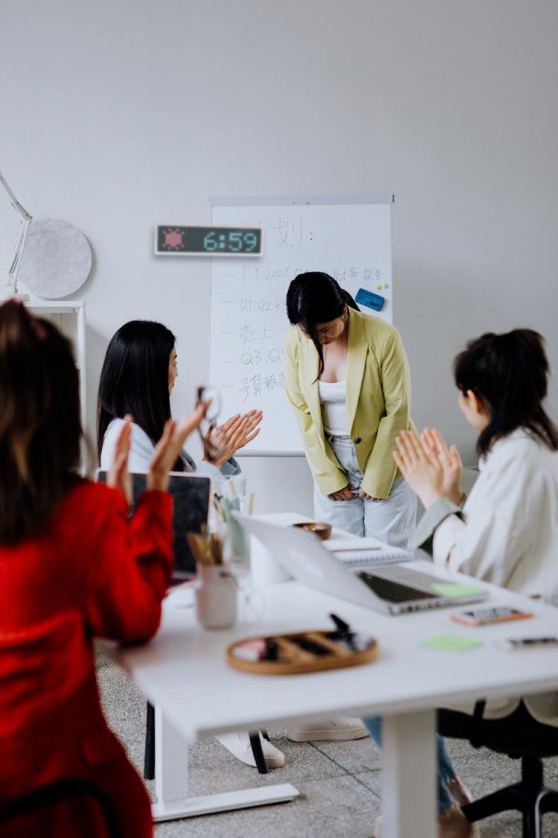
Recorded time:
{"hour": 6, "minute": 59}
